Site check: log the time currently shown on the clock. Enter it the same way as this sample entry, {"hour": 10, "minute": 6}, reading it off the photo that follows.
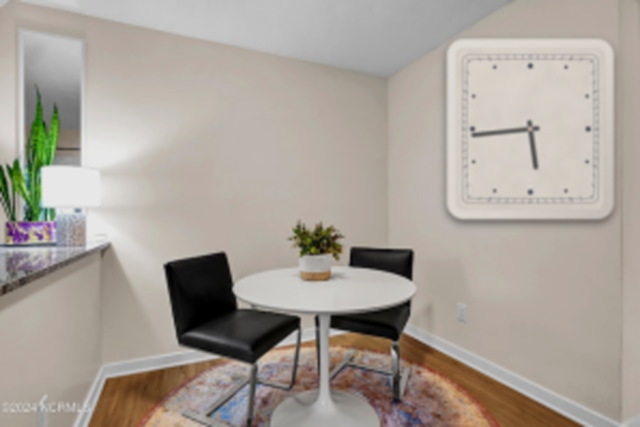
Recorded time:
{"hour": 5, "minute": 44}
